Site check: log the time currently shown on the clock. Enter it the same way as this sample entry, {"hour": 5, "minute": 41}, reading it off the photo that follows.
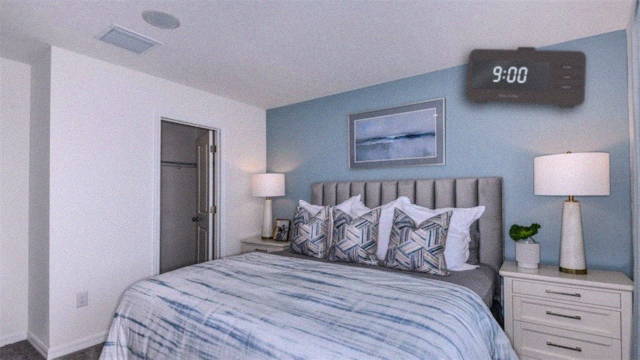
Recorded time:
{"hour": 9, "minute": 0}
